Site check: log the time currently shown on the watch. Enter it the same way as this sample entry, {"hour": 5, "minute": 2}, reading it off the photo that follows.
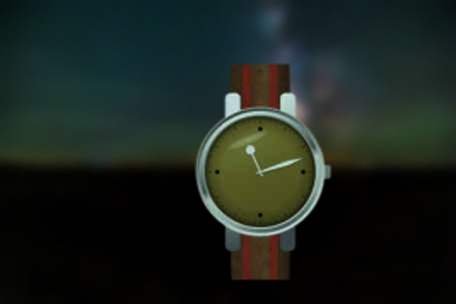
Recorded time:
{"hour": 11, "minute": 12}
